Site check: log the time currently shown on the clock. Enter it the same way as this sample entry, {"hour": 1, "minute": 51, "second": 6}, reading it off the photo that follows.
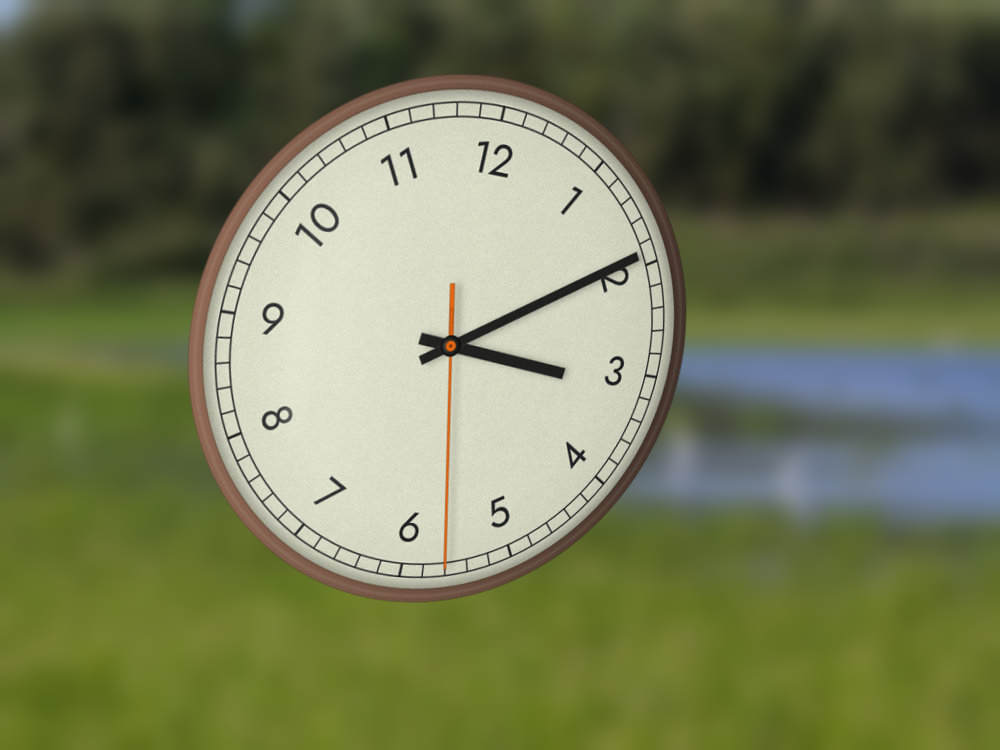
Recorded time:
{"hour": 3, "minute": 9, "second": 28}
